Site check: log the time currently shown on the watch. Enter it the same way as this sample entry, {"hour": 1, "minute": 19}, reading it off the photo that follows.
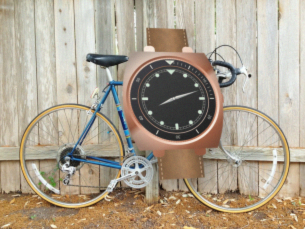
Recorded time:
{"hour": 8, "minute": 12}
